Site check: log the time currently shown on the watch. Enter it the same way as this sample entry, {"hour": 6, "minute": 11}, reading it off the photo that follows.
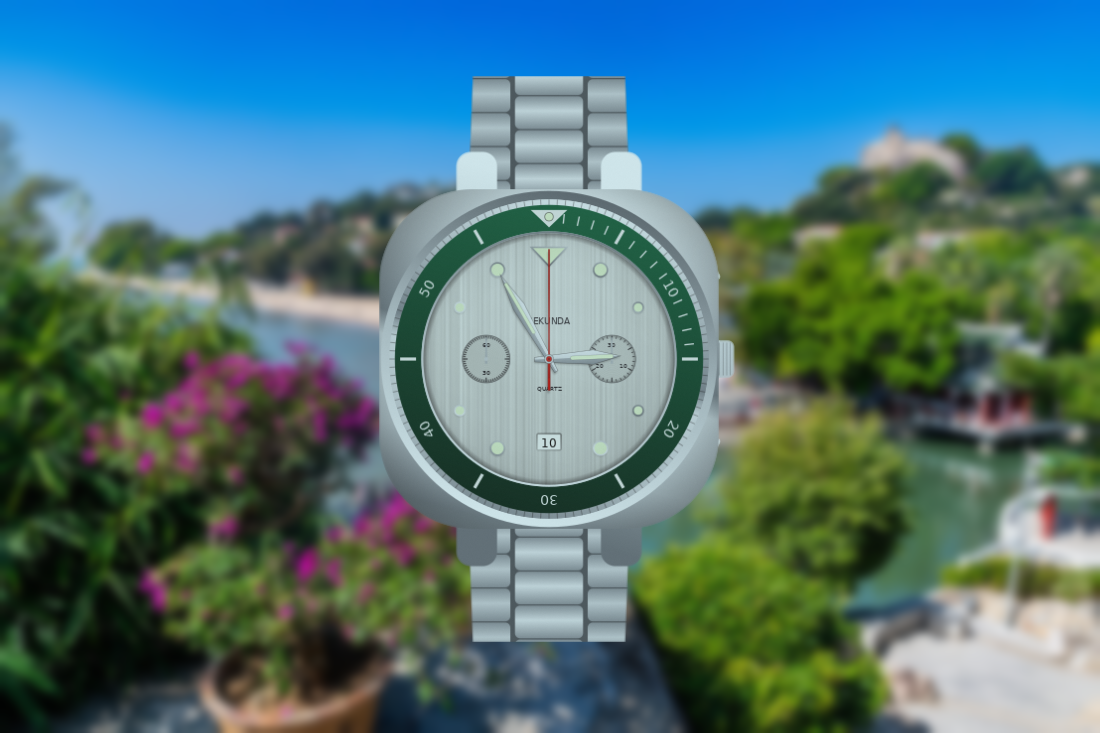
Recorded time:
{"hour": 2, "minute": 55}
